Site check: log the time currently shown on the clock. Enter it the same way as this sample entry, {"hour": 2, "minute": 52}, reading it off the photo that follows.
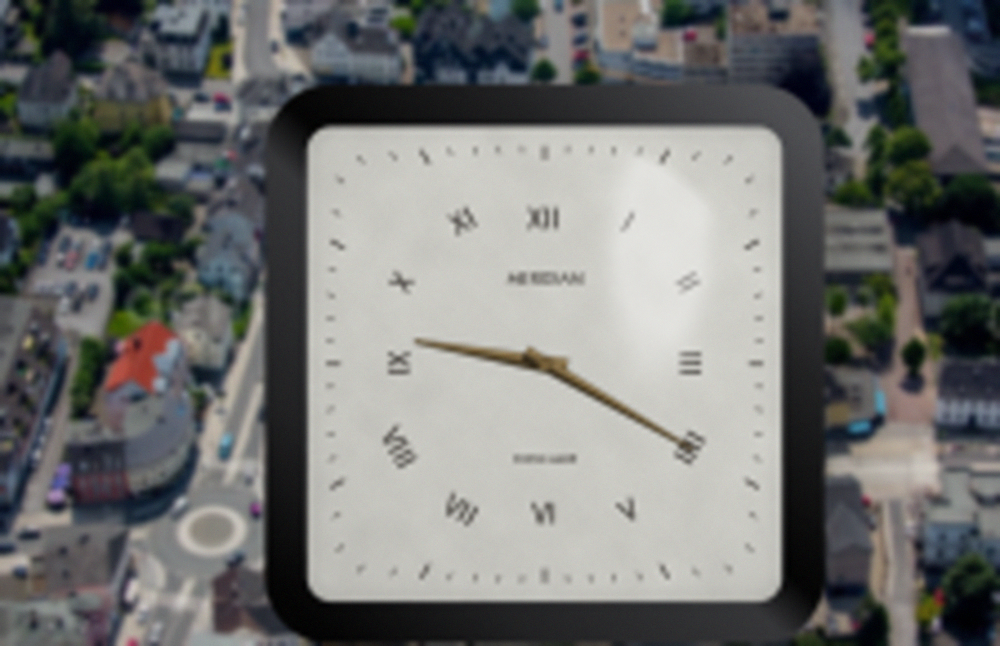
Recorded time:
{"hour": 9, "minute": 20}
